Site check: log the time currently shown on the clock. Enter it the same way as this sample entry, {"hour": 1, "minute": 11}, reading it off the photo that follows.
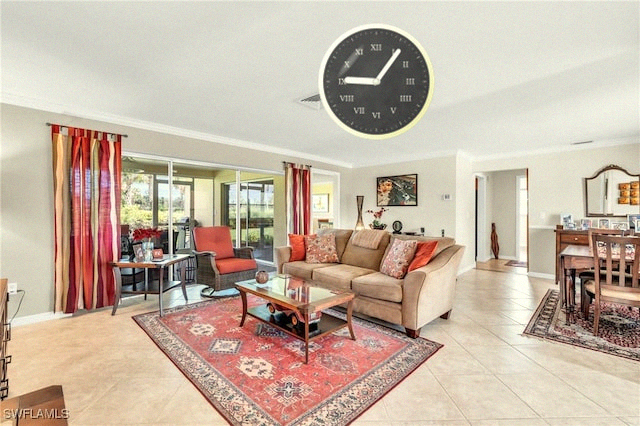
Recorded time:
{"hour": 9, "minute": 6}
